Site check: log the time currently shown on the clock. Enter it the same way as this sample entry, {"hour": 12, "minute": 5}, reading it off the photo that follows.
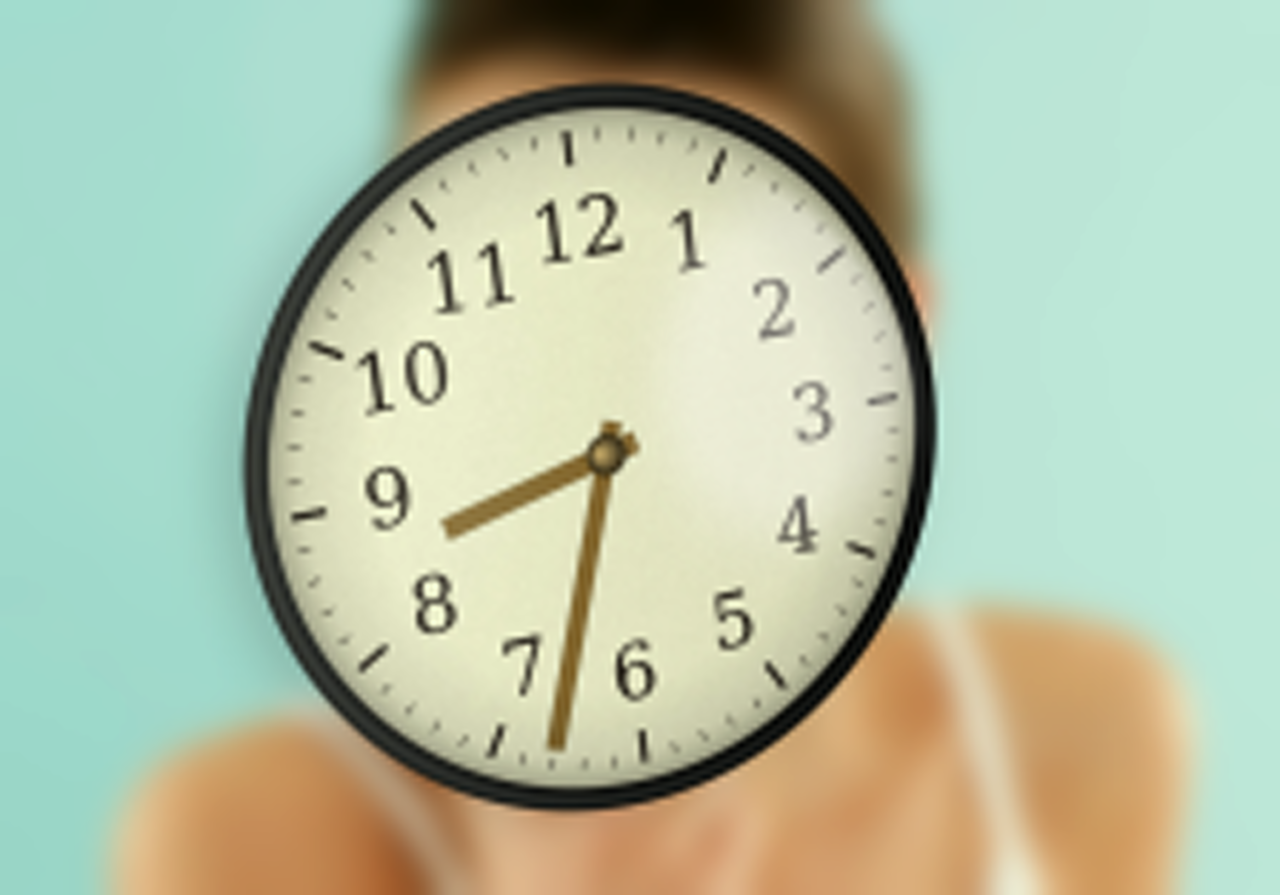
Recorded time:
{"hour": 8, "minute": 33}
